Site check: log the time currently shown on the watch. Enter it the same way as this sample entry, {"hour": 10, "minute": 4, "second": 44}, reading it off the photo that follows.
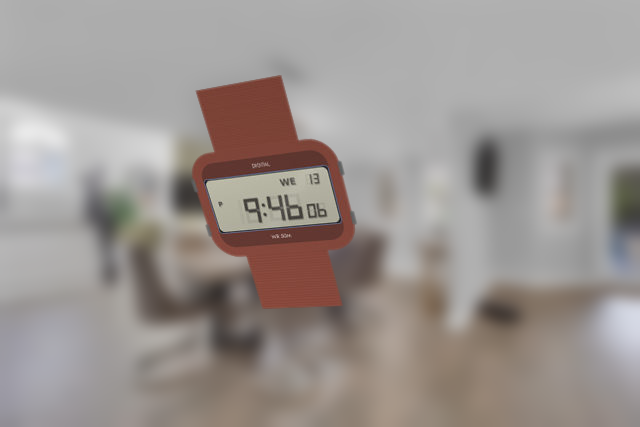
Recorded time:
{"hour": 9, "minute": 46, "second": 6}
